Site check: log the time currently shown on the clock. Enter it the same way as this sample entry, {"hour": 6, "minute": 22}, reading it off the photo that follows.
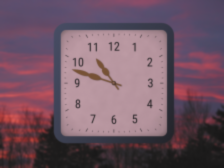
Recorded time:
{"hour": 10, "minute": 48}
